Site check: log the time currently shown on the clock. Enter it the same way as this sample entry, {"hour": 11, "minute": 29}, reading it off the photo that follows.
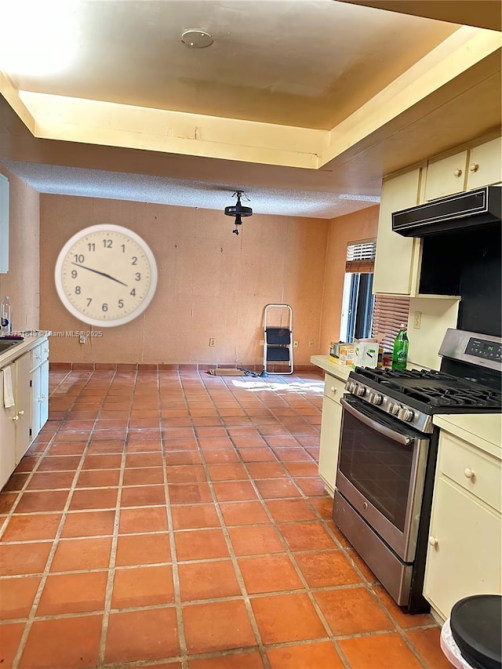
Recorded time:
{"hour": 3, "minute": 48}
